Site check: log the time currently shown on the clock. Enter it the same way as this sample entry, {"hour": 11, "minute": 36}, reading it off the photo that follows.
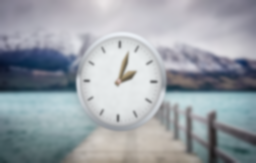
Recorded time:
{"hour": 2, "minute": 3}
